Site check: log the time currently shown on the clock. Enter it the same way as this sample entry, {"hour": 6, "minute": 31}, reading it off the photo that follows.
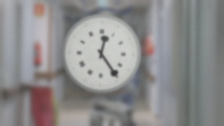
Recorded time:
{"hour": 12, "minute": 24}
